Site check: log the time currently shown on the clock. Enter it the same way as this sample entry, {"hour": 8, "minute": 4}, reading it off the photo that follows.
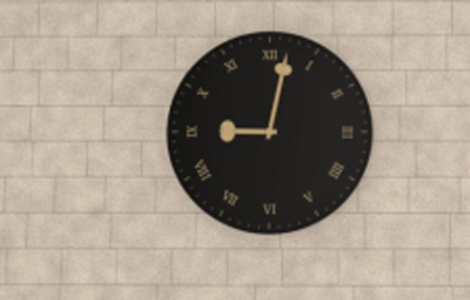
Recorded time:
{"hour": 9, "minute": 2}
